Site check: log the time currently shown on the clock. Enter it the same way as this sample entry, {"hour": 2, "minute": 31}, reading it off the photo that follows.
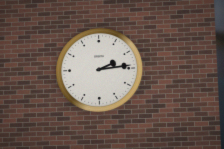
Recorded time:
{"hour": 2, "minute": 14}
